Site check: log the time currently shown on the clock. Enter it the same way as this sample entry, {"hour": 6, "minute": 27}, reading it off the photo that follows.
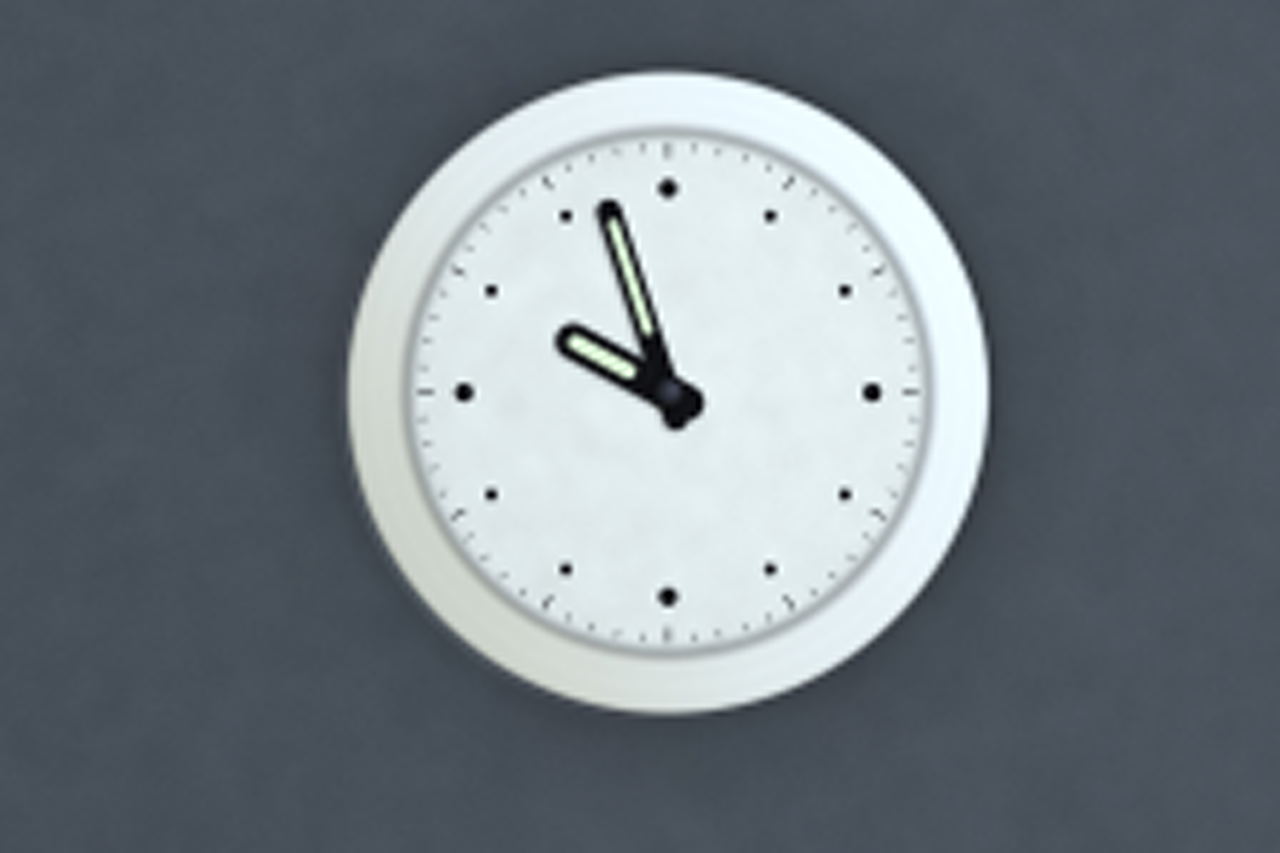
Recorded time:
{"hour": 9, "minute": 57}
